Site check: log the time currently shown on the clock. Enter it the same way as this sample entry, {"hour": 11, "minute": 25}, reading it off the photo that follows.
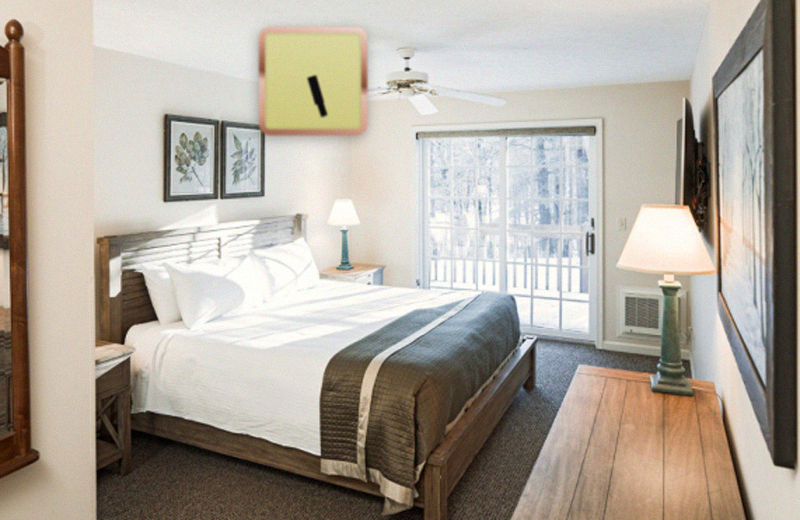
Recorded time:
{"hour": 5, "minute": 27}
